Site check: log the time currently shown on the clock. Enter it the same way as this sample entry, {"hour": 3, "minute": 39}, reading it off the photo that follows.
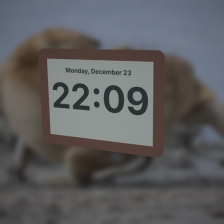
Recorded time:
{"hour": 22, "minute": 9}
